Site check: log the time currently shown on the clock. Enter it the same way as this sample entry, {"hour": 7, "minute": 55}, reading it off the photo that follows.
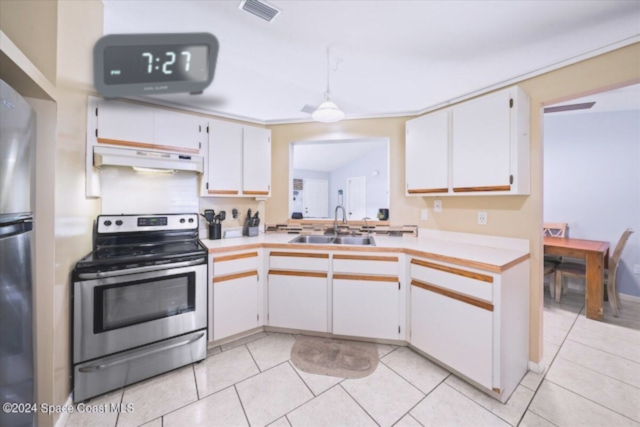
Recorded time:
{"hour": 7, "minute": 27}
